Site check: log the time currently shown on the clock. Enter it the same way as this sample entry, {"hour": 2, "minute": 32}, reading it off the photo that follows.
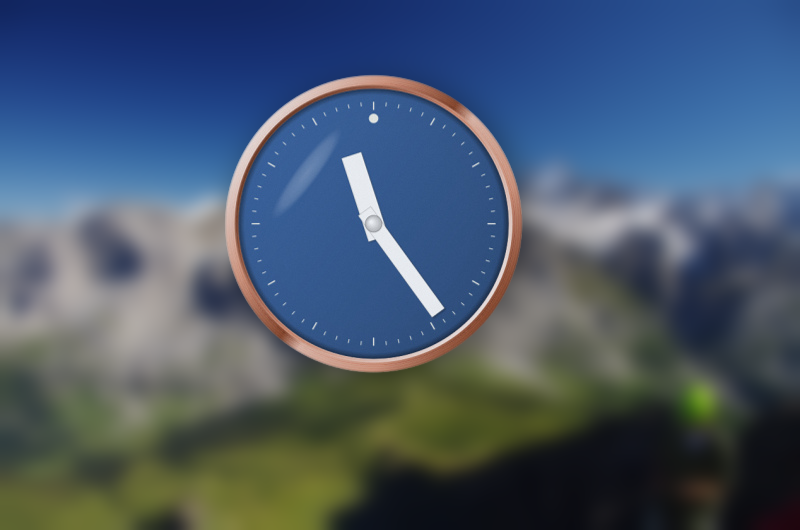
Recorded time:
{"hour": 11, "minute": 24}
